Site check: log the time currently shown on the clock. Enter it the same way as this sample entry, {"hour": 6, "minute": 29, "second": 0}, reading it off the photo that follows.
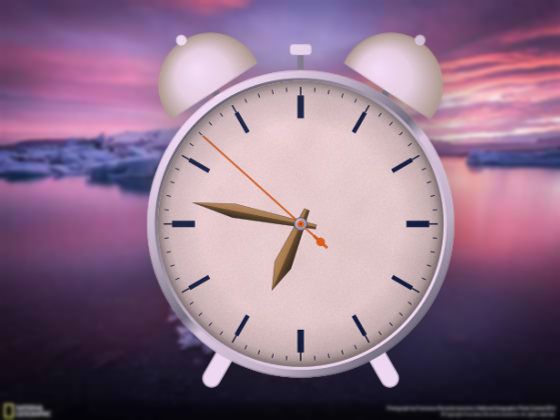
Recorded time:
{"hour": 6, "minute": 46, "second": 52}
